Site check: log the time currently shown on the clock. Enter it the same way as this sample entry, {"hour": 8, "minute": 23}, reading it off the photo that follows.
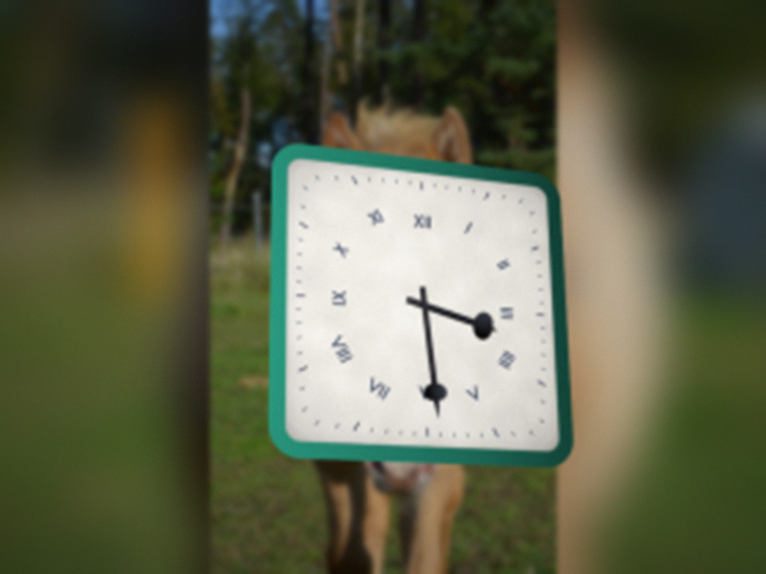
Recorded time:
{"hour": 3, "minute": 29}
